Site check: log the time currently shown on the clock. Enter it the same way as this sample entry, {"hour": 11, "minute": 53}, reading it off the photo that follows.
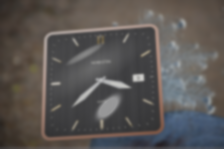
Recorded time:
{"hour": 3, "minute": 38}
